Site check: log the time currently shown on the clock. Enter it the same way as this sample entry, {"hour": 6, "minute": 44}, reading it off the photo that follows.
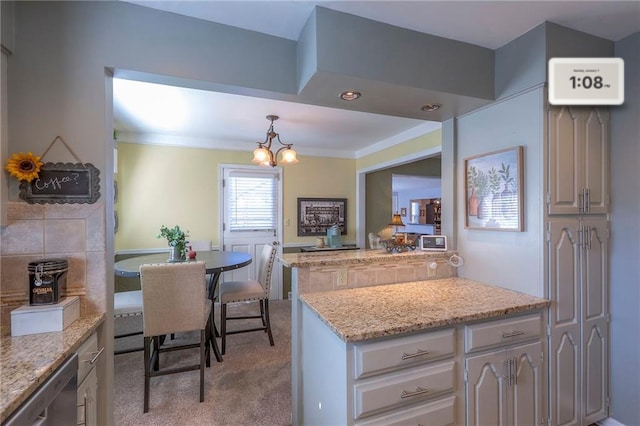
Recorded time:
{"hour": 1, "minute": 8}
